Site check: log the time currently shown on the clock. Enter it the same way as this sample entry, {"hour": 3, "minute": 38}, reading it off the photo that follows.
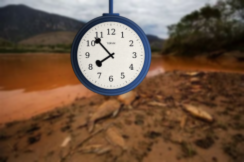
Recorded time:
{"hour": 7, "minute": 53}
